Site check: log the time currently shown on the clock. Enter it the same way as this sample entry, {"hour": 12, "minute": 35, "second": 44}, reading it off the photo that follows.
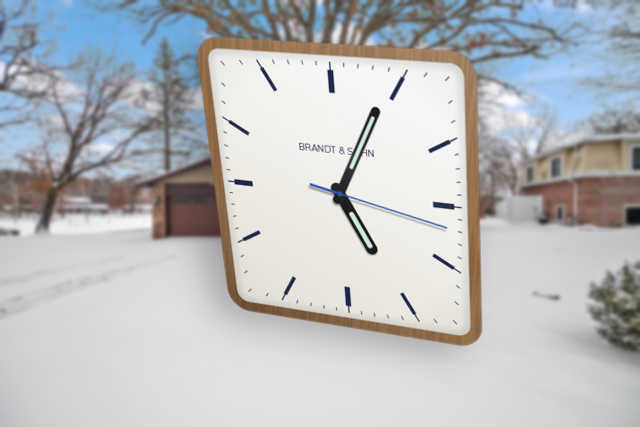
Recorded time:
{"hour": 5, "minute": 4, "second": 17}
